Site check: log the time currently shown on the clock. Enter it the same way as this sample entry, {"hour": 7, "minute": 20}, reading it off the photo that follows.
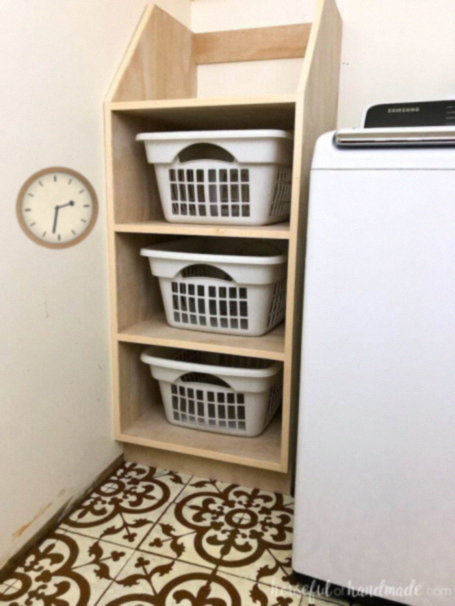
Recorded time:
{"hour": 2, "minute": 32}
